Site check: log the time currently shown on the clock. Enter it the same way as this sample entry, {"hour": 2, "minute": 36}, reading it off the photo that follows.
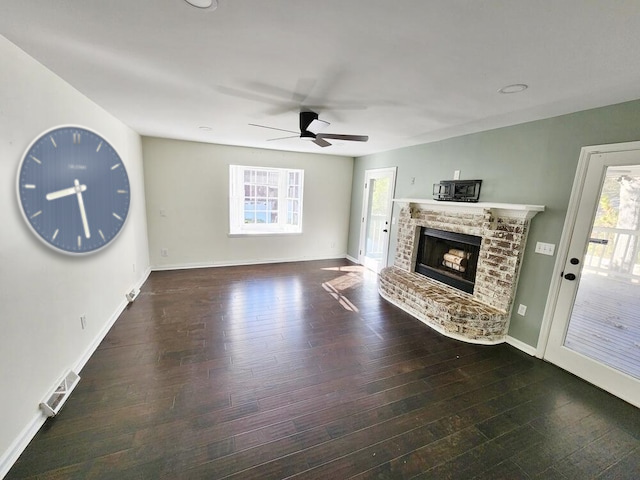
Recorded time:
{"hour": 8, "minute": 28}
